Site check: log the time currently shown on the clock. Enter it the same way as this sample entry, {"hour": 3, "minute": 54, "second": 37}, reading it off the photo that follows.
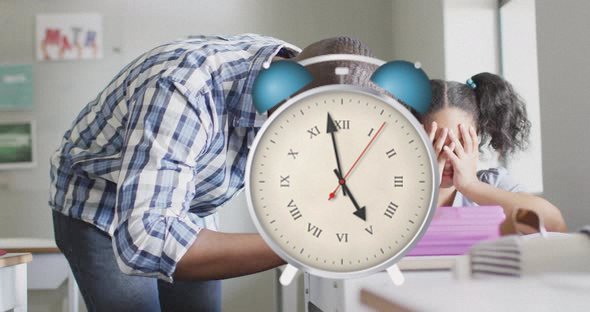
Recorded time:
{"hour": 4, "minute": 58, "second": 6}
